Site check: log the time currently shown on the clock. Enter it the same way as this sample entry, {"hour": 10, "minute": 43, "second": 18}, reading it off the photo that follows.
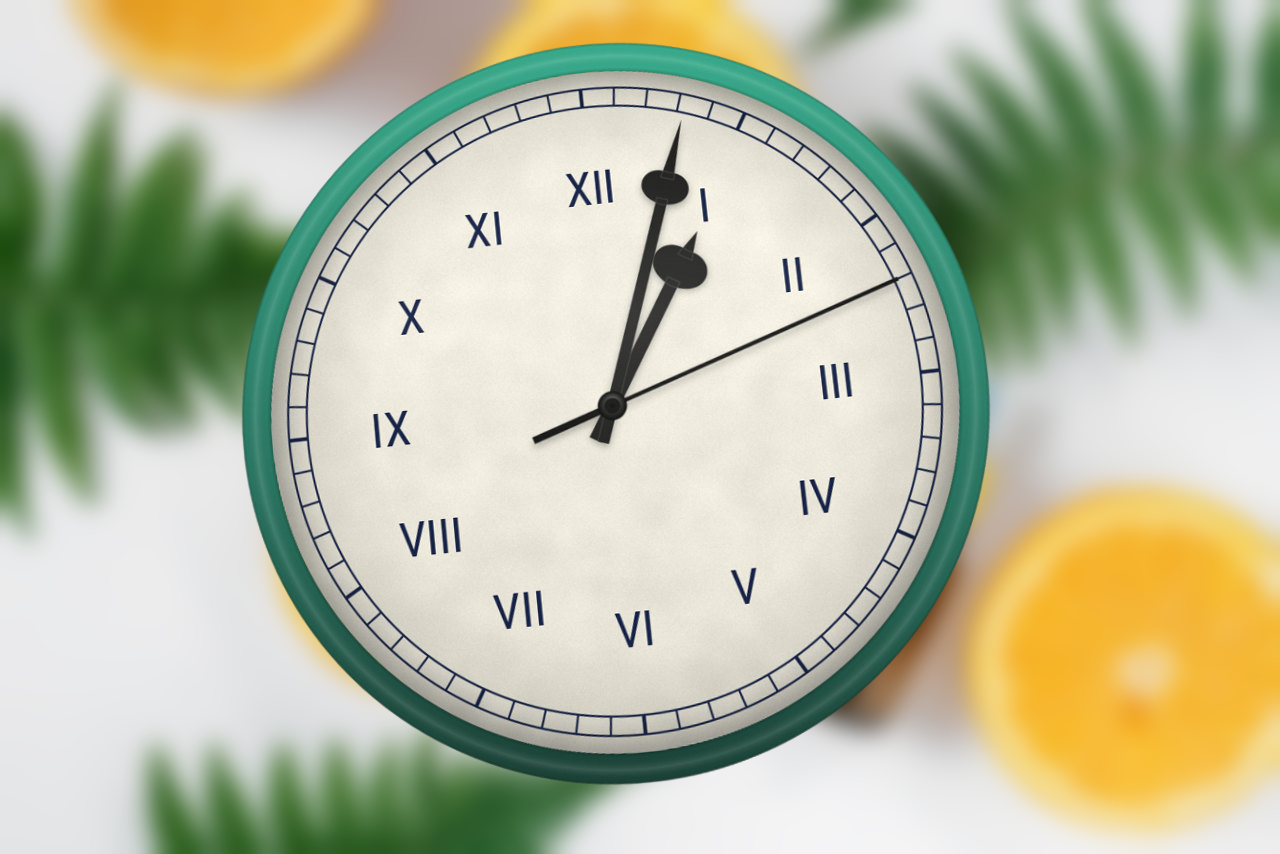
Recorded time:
{"hour": 1, "minute": 3, "second": 12}
